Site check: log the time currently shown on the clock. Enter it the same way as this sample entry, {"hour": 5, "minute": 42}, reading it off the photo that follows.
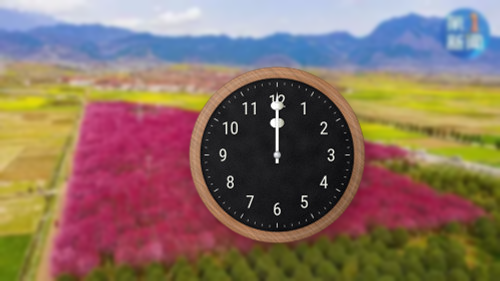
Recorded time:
{"hour": 12, "minute": 0}
